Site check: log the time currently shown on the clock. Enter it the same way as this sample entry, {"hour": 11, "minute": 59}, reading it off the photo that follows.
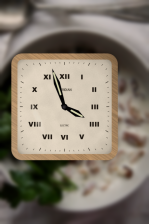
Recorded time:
{"hour": 3, "minute": 57}
